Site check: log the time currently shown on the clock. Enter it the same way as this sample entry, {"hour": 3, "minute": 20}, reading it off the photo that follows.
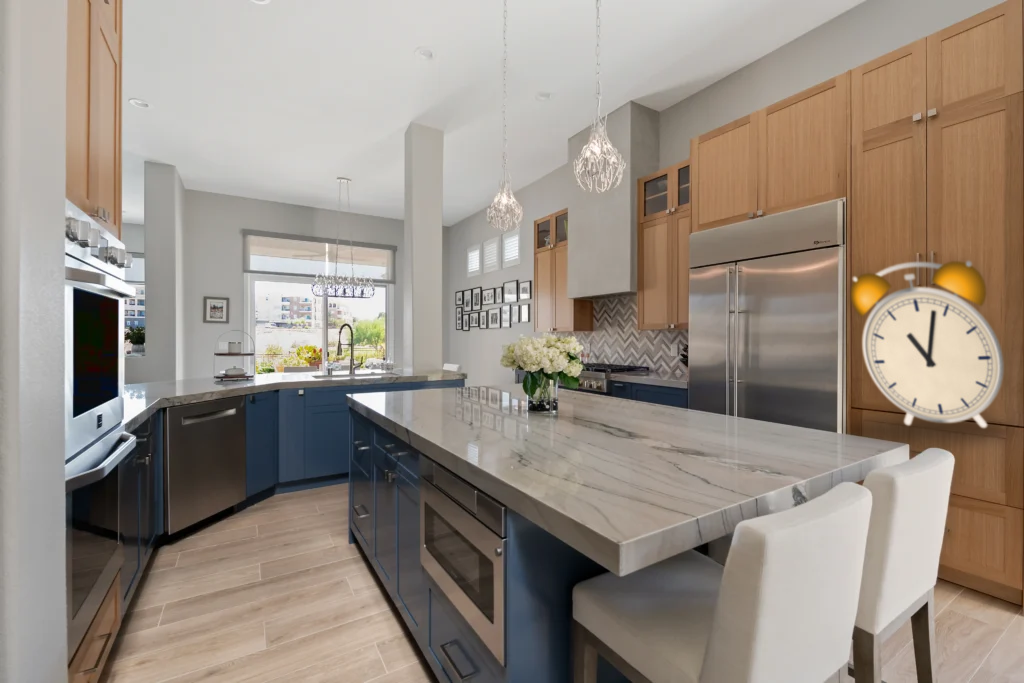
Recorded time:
{"hour": 11, "minute": 3}
